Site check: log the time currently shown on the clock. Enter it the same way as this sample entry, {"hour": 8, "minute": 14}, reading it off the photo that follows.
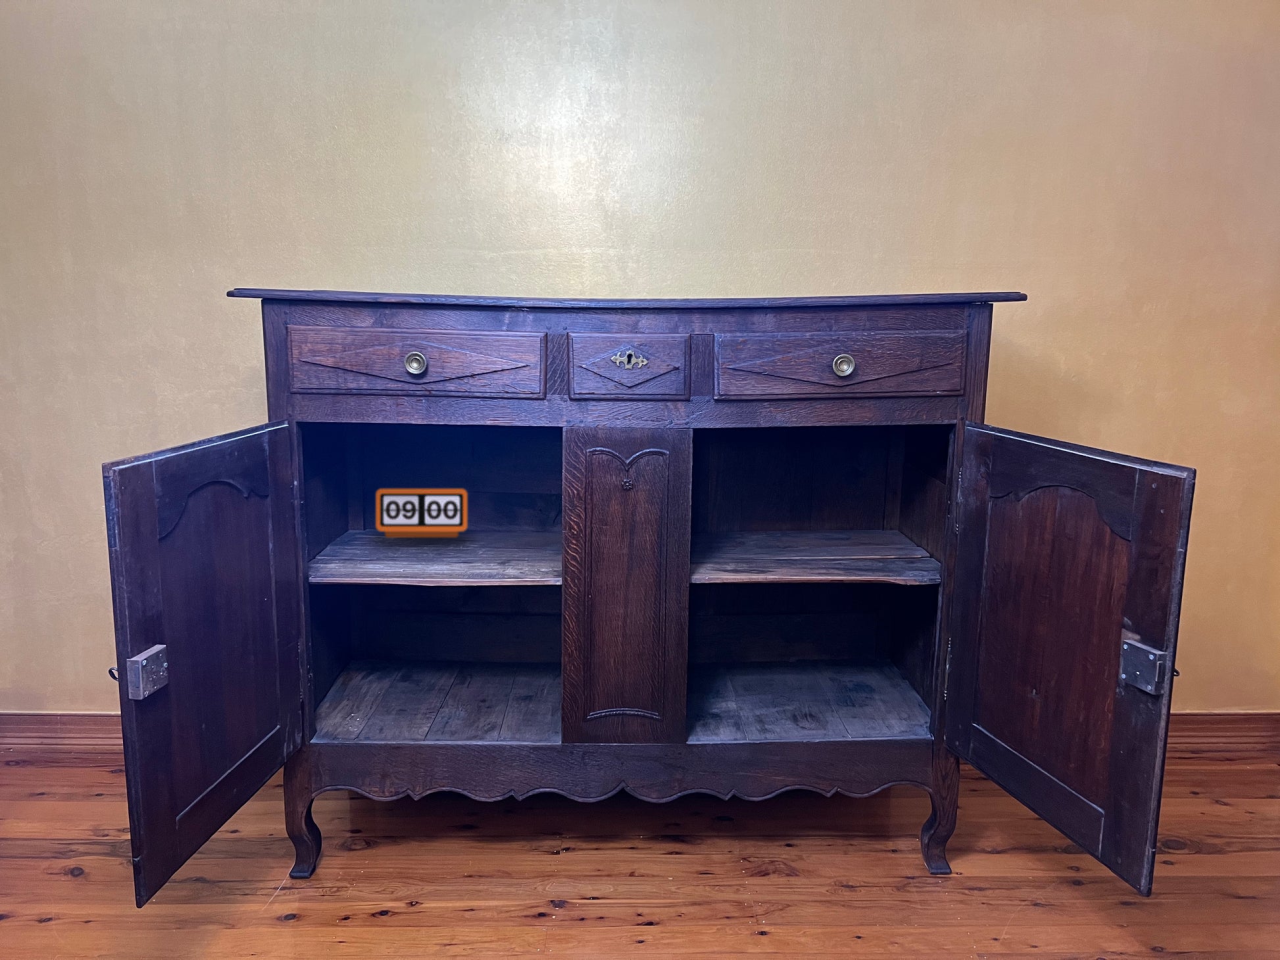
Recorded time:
{"hour": 9, "minute": 0}
